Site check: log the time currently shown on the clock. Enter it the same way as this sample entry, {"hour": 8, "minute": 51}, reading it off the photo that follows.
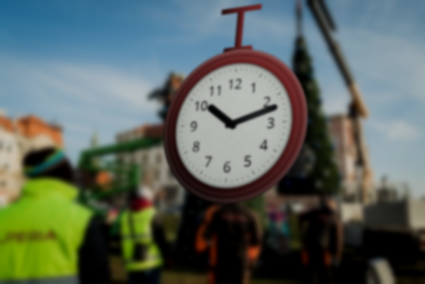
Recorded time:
{"hour": 10, "minute": 12}
